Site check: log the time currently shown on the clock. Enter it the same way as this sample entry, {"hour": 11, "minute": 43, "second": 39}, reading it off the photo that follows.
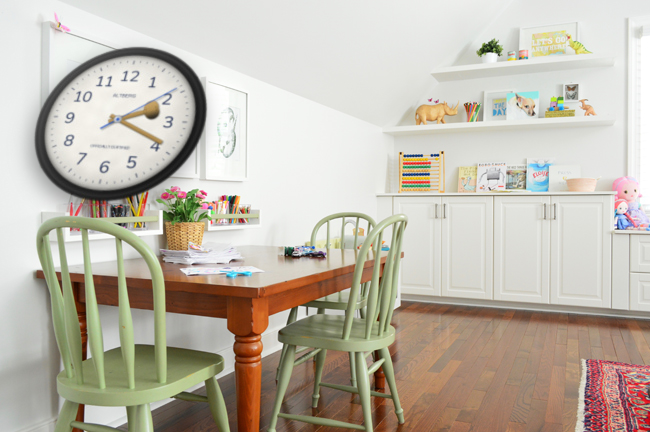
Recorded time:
{"hour": 2, "minute": 19, "second": 9}
